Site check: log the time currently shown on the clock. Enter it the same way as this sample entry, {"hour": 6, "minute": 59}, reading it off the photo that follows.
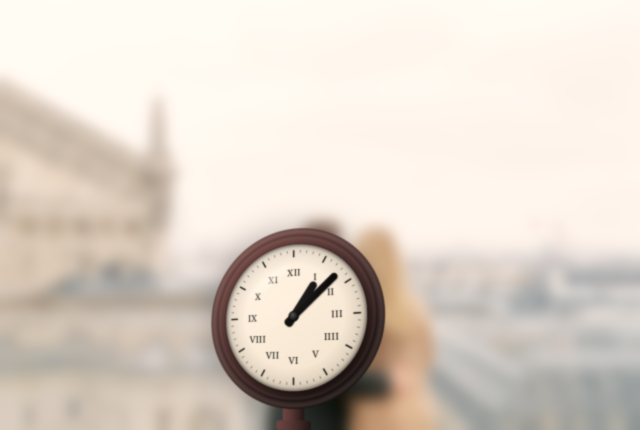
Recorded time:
{"hour": 1, "minute": 8}
